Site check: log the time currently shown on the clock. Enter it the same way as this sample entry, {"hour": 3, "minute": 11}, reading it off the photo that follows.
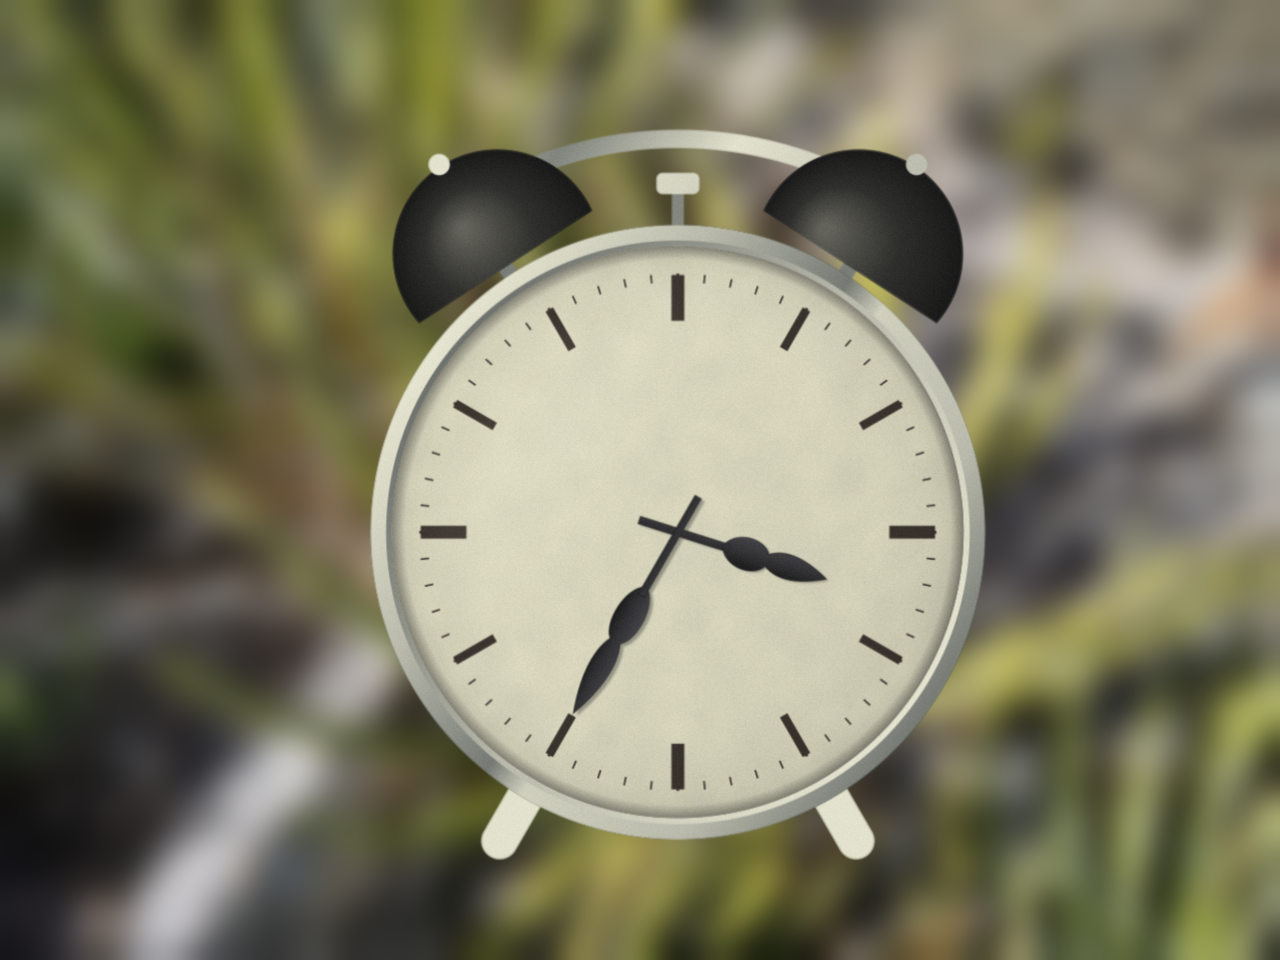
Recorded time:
{"hour": 3, "minute": 35}
